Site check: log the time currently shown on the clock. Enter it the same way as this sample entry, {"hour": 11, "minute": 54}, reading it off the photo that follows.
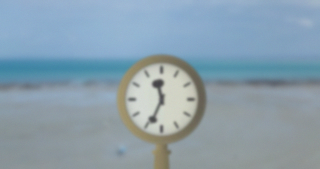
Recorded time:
{"hour": 11, "minute": 34}
